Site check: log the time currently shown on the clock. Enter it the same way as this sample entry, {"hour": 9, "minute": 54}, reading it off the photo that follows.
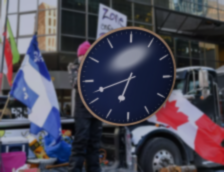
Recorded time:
{"hour": 6, "minute": 42}
